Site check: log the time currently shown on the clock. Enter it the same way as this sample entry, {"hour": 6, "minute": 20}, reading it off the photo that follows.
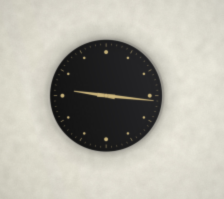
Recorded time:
{"hour": 9, "minute": 16}
